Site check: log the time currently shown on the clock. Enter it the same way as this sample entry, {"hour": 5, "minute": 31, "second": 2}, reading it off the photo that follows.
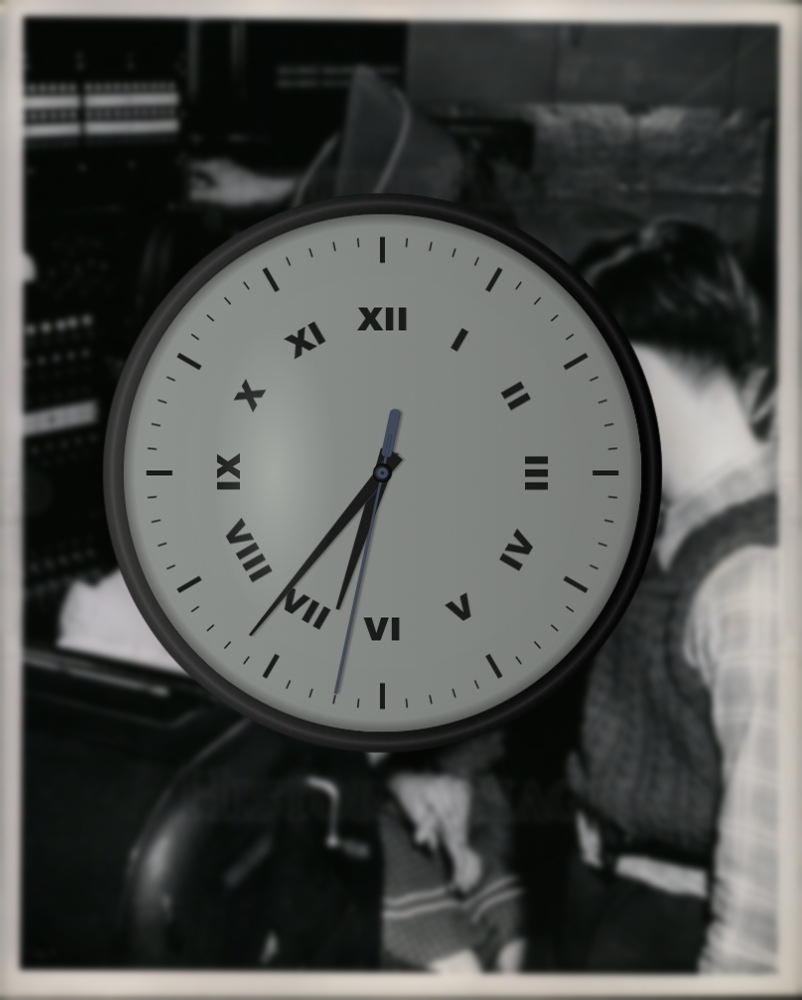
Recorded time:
{"hour": 6, "minute": 36, "second": 32}
